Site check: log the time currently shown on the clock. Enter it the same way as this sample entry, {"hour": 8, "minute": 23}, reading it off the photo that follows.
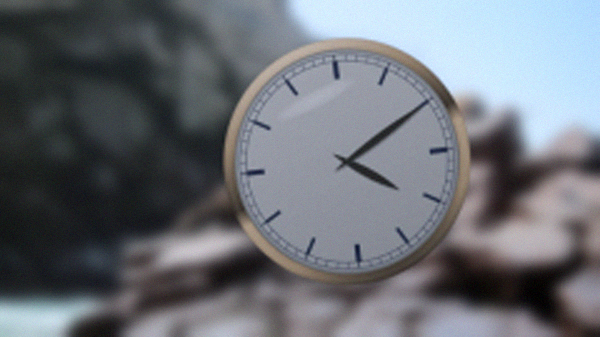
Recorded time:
{"hour": 4, "minute": 10}
